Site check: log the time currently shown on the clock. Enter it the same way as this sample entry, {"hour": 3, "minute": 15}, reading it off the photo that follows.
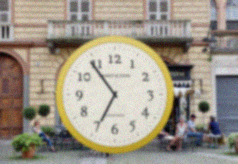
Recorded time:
{"hour": 6, "minute": 54}
